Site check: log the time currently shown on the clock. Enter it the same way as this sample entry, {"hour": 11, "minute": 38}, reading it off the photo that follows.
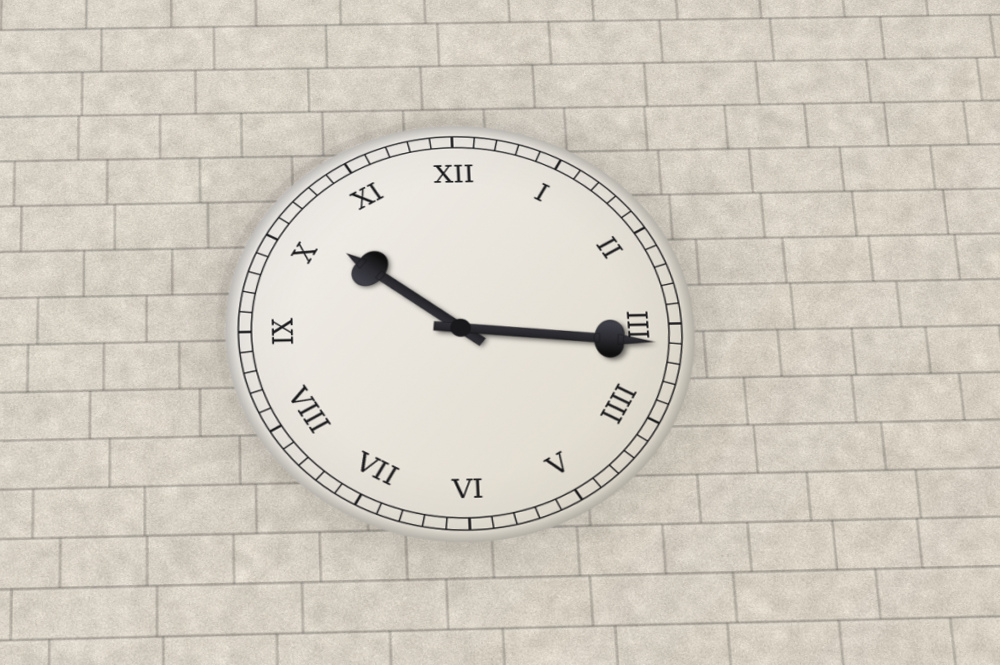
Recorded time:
{"hour": 10, "minute": 16}
